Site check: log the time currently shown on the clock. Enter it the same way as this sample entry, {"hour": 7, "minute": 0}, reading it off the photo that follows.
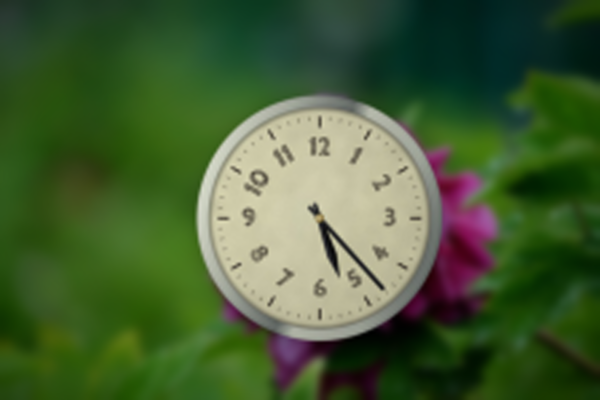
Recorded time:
{"hour": 5, "minute": 23}
